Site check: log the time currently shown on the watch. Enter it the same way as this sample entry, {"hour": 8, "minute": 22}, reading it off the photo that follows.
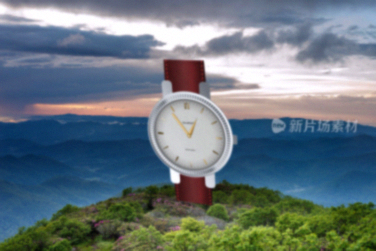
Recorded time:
{"hour": 12, "minute": 54}
